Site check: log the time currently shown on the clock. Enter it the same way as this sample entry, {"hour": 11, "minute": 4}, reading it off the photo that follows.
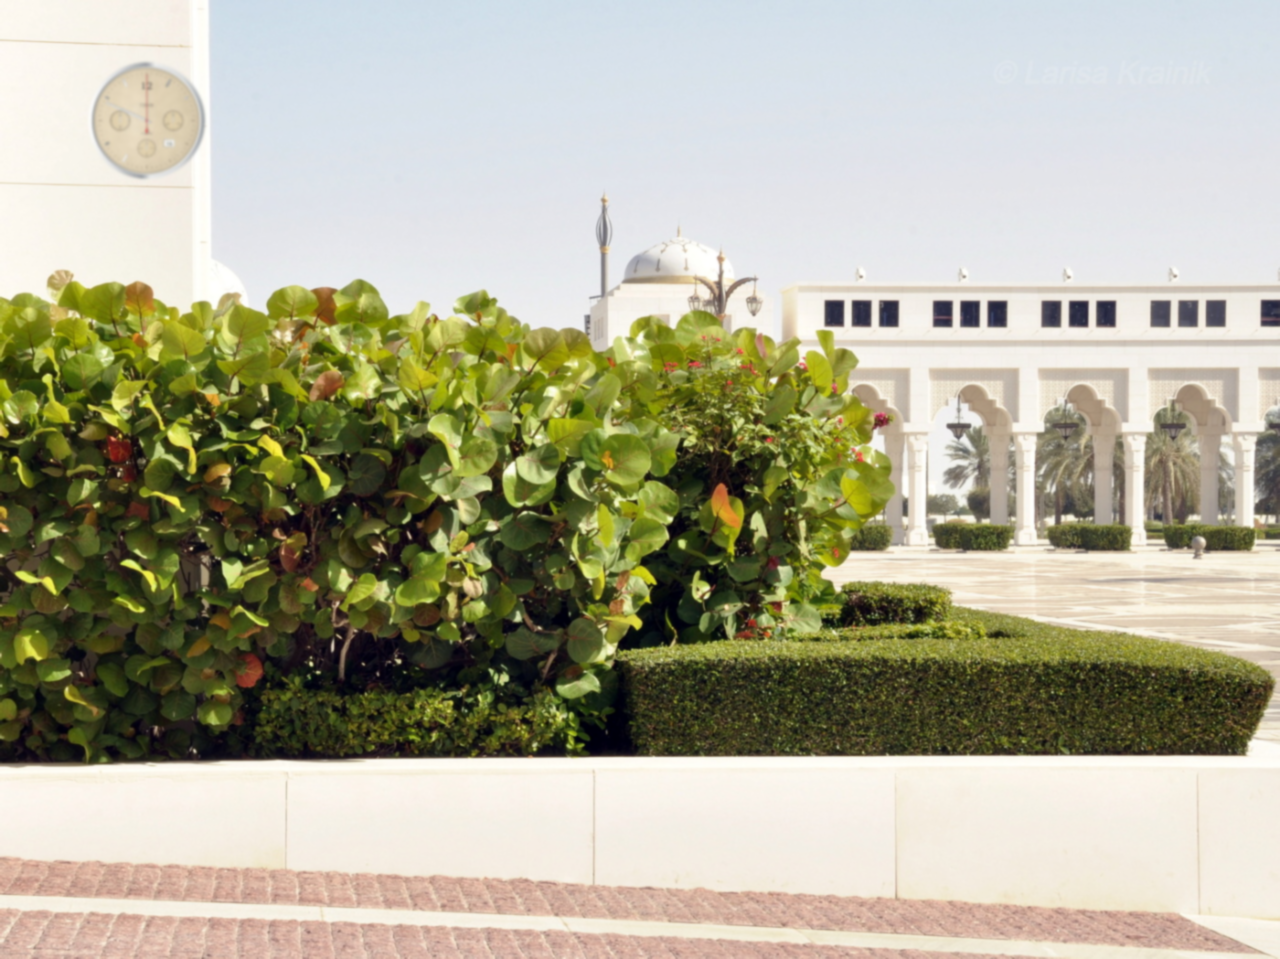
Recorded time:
{"hour": 9, "minute": 49}
